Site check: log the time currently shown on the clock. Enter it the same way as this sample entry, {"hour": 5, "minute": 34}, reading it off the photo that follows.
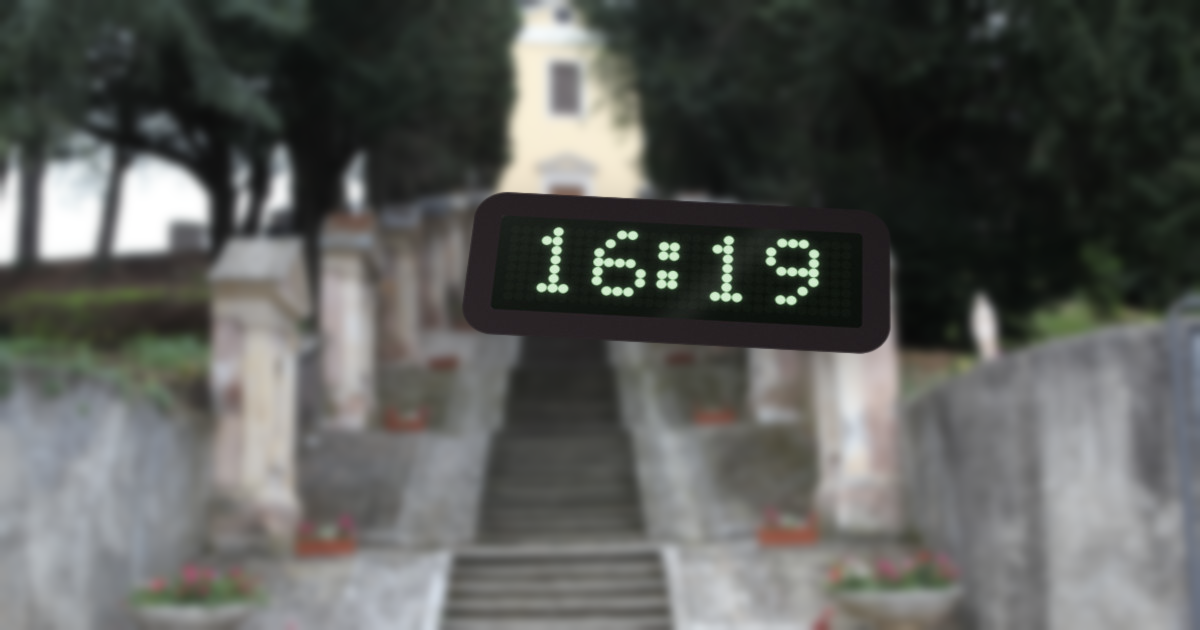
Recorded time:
{"hour": 16, "minute": 19}
